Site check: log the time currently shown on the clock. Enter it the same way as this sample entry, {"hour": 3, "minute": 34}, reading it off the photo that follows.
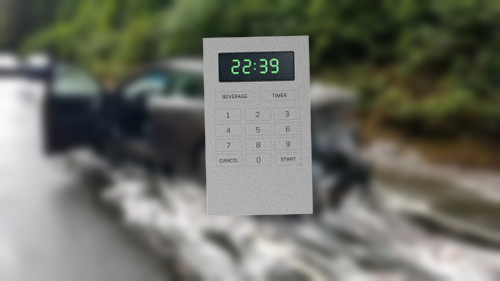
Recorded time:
{"hour": 22, "minute": 39}
